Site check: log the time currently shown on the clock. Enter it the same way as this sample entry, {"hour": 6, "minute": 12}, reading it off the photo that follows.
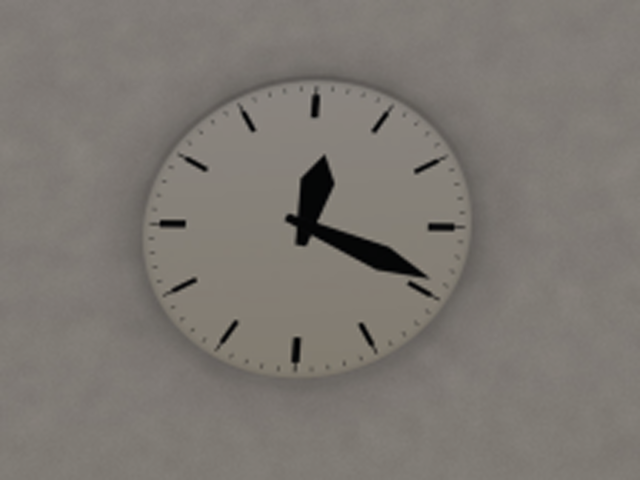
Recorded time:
{"hour": 12, "minute": 19}
